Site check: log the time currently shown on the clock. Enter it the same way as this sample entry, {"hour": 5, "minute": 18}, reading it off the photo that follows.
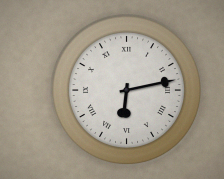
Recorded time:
{"hour": 6, "minute": 13}
